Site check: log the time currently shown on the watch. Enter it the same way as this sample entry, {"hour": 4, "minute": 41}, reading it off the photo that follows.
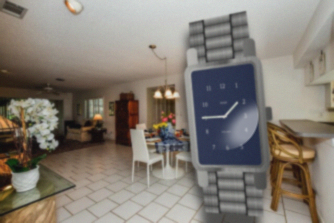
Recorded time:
{"hour": 1, "minute": 45}
